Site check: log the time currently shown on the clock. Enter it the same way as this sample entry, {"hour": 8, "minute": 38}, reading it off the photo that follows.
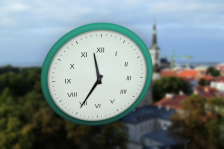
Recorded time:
{"hour": 11, "minute": 35}
